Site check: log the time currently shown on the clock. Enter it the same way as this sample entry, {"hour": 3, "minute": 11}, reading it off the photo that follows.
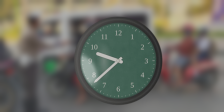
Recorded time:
{"hour": 9, "minute": 38}
